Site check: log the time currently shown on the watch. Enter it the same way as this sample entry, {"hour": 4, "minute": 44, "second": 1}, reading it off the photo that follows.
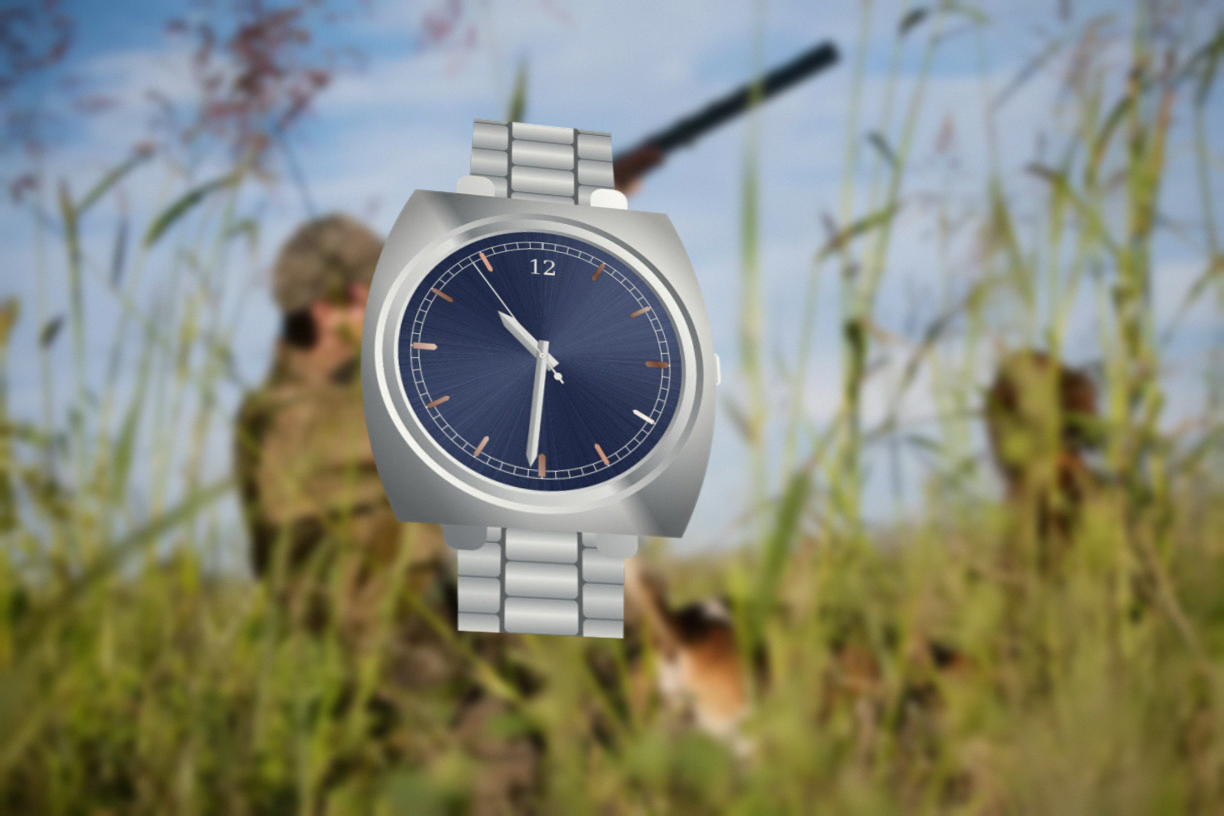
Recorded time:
{"hour": 10, "minute": 30, "second": 54}
